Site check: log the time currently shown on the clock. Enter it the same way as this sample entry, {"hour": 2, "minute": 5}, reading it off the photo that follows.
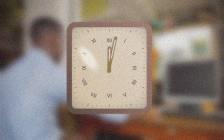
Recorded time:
{"hour": 12, "minute": 2}
